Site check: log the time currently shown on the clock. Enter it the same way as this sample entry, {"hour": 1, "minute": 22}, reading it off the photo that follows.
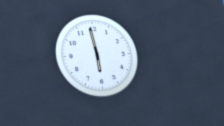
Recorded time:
{"hour": 5, "minute": 59}
